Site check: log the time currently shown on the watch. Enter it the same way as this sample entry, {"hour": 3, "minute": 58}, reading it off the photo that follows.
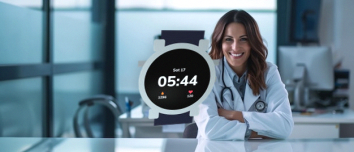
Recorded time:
{"hour": 5, "minute": 44}
